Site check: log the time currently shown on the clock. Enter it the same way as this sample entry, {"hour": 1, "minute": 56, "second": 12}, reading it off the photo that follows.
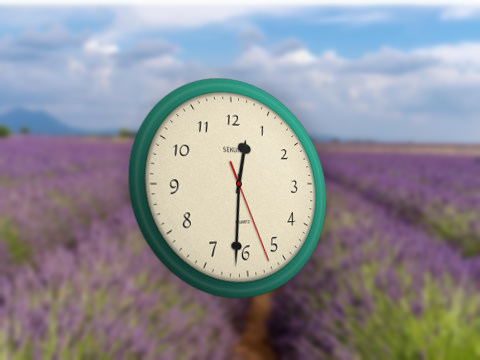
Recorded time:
{"hour": 12, "minute": 31, "second": 27}
